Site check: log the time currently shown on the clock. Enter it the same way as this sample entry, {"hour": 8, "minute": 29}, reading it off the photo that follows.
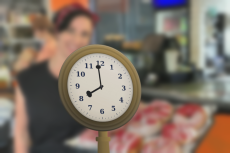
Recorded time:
{"hour": 7, "minute": 59}
